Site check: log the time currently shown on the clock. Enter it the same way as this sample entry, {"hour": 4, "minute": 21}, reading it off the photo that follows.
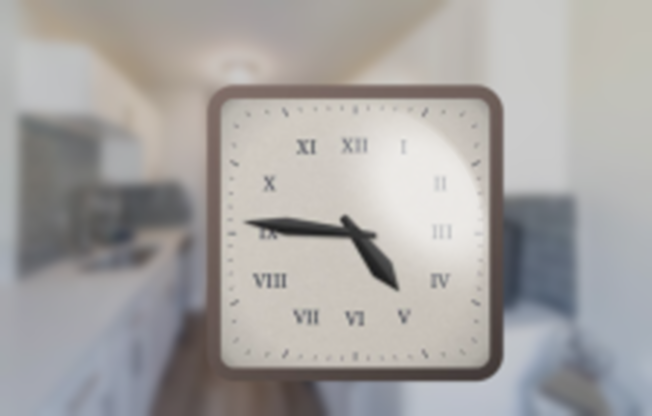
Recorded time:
{"hour": 4, "minute": 46}
